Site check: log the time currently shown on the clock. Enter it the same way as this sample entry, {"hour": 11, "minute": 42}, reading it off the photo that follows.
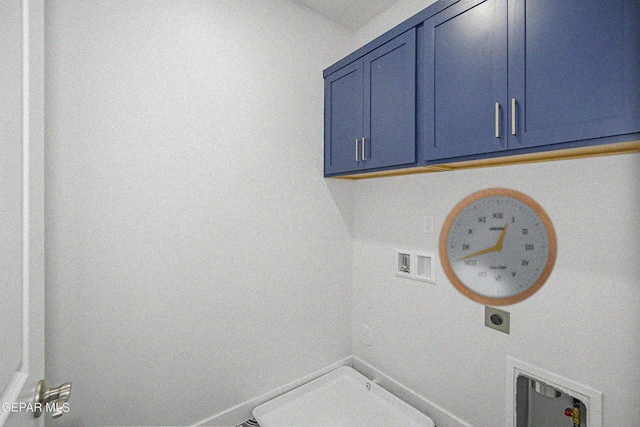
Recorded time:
{"hour": 12, "minute": 42}
